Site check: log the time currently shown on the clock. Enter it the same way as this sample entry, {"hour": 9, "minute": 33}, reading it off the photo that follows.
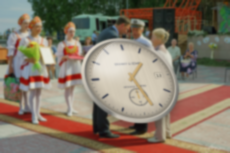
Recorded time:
{"hour": 1, "minute": 27}
